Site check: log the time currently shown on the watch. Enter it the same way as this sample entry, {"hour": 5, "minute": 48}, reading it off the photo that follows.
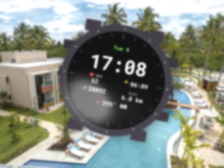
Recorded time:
{"hour": 17, "minute": 8}
